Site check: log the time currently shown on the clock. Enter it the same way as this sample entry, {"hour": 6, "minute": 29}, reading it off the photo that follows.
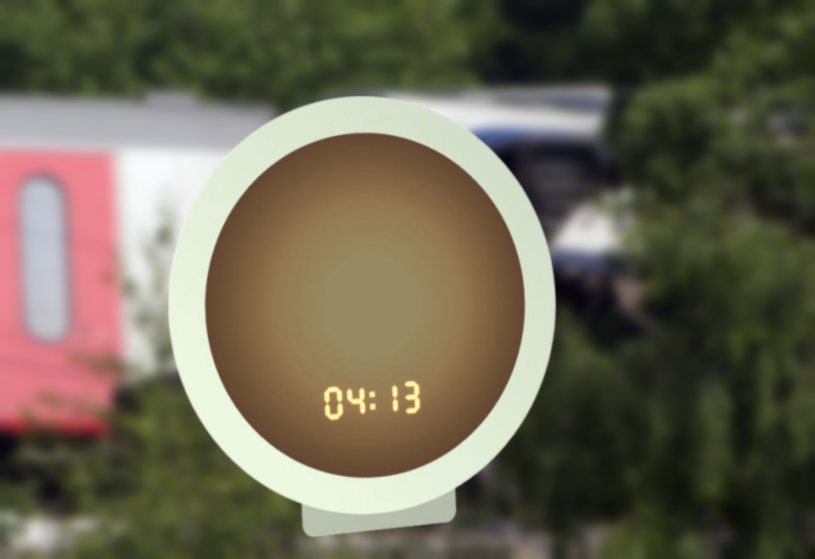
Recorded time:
{"hour": 4, "minute": 13}
